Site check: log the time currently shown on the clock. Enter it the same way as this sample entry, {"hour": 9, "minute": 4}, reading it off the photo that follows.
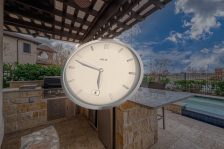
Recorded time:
{"hour": 5, "minute": 48}
